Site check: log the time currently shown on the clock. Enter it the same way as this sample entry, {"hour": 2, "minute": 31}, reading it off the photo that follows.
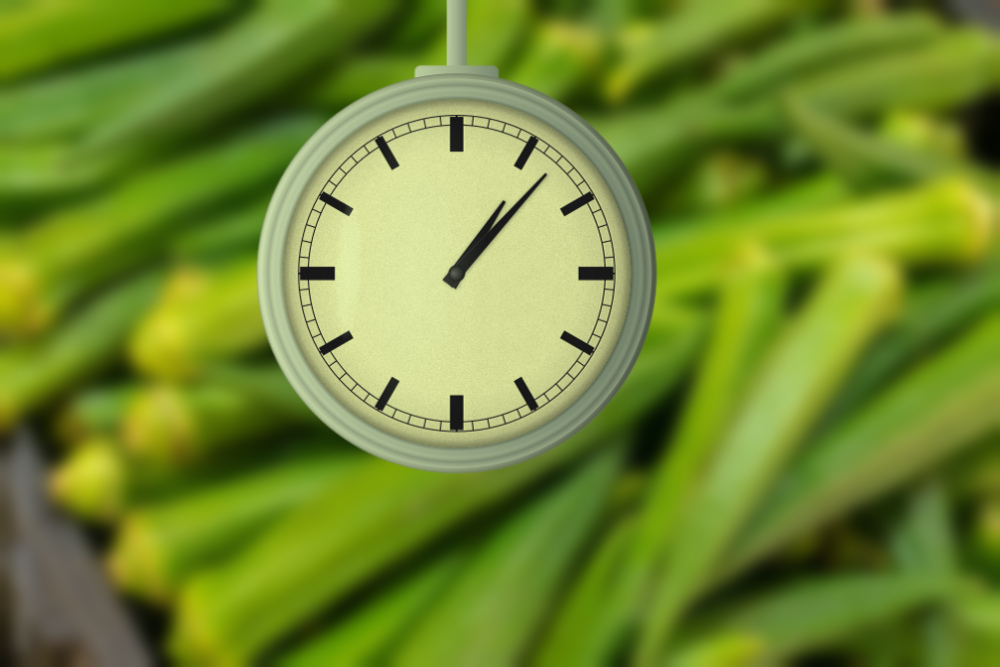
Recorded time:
{"hour": 1, "minute": 7}
